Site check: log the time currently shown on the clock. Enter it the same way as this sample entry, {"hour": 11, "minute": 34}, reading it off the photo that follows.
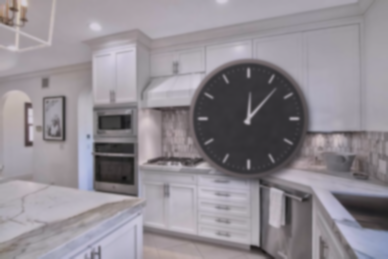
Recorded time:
{"hour": 12, "minute": 7}
